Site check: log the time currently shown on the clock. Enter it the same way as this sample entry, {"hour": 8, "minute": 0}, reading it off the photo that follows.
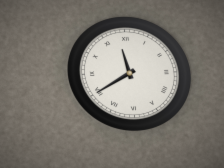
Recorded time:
{"hour": 11, "minute": 40}
